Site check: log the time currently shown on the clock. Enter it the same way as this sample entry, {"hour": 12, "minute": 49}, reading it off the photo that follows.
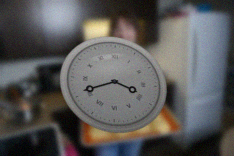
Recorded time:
{"hour": 3, "minute": 41}
